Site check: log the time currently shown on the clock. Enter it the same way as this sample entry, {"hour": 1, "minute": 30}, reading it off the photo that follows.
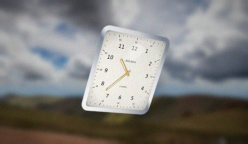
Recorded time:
{"hour": 10, "minute": 37}
